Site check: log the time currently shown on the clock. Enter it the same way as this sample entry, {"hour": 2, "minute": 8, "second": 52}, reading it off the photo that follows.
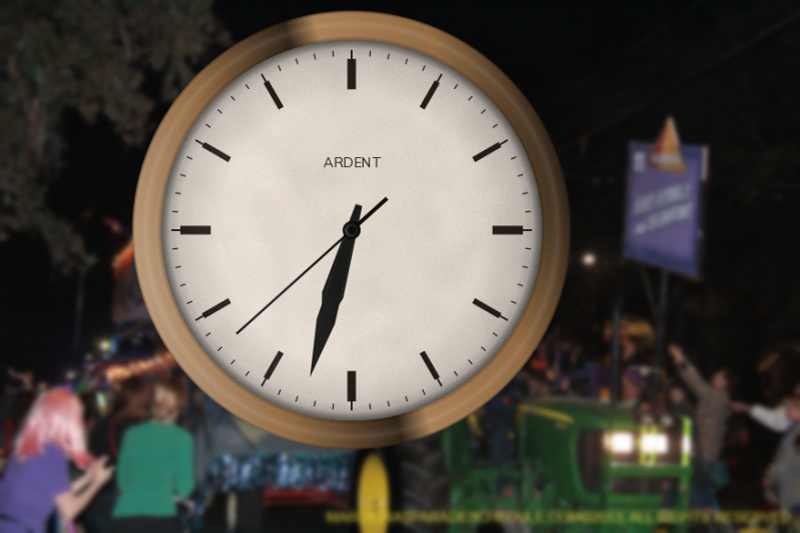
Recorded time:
{"hour": 6, "minute": 32, "second": 38}
